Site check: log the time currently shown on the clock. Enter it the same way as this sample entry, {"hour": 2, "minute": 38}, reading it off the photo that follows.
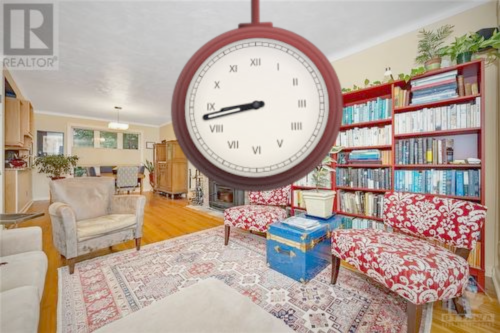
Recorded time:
{"hour": 8, "minute": 43}
